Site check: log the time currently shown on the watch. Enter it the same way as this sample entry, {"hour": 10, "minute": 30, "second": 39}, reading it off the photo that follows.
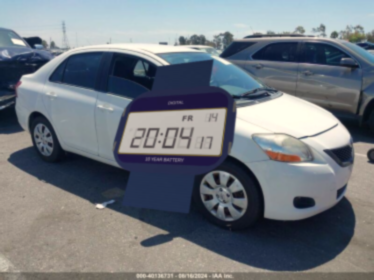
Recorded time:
{"hour": 20, "minute": 4, "second": 17}
